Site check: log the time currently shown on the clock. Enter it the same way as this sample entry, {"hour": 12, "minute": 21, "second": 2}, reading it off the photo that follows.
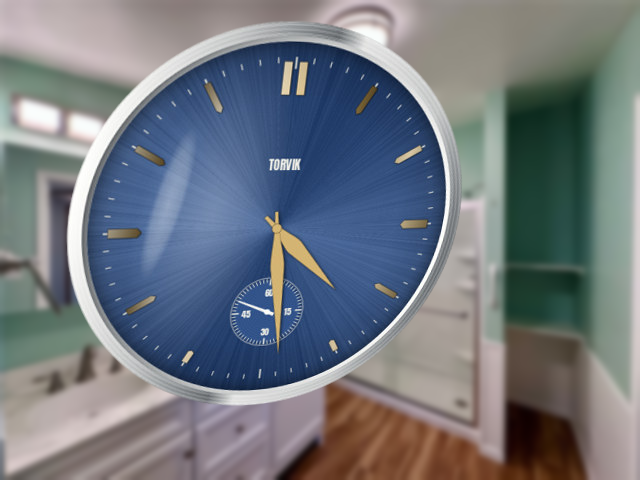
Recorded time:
{"hour": 4, "minute": 28, "second": 49}
